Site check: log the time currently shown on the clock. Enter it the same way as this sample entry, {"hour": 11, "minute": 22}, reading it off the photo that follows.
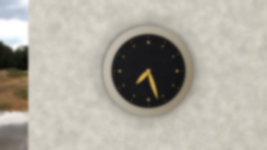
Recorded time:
{"hour": 7, "minute": 27}
